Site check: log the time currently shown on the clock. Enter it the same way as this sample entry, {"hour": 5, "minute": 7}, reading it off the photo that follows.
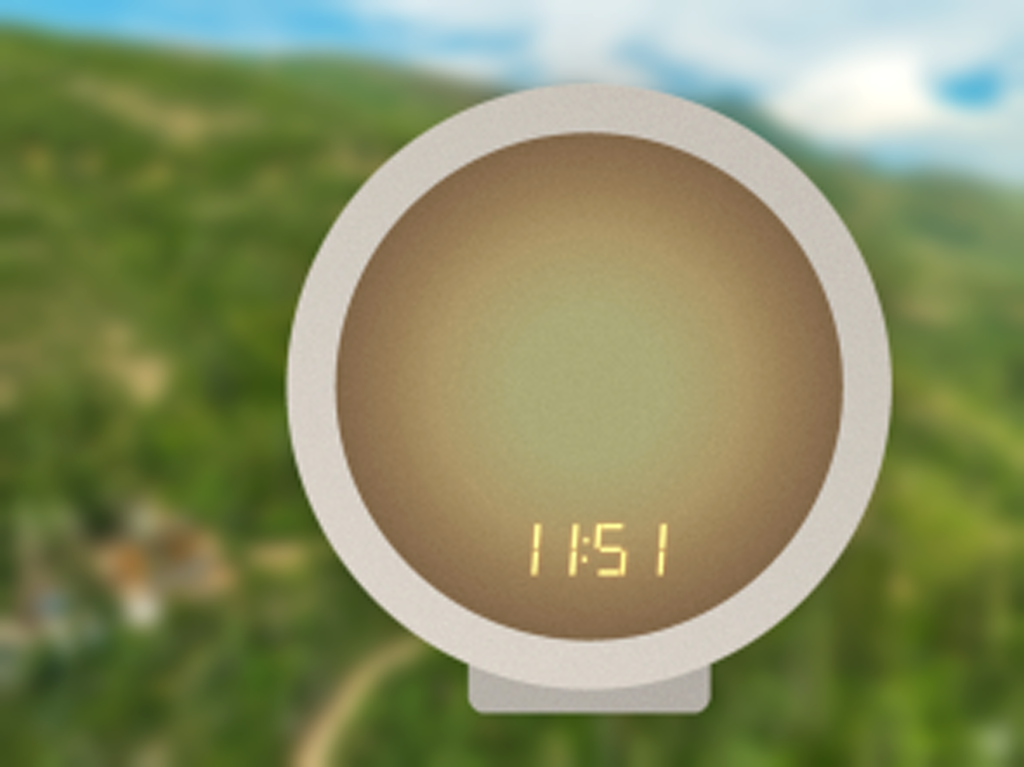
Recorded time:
{"hour": 11, "minute": 51}
